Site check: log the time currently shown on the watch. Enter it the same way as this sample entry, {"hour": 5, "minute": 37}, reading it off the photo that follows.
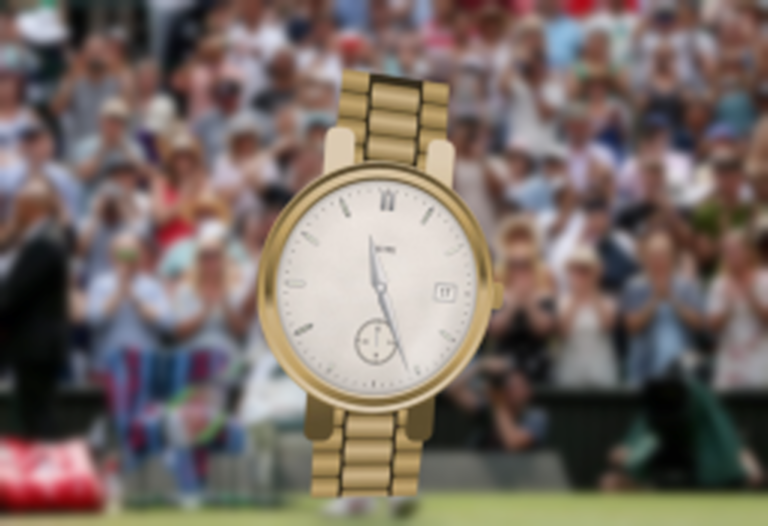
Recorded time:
{"hour": 11, "minute": 26}
